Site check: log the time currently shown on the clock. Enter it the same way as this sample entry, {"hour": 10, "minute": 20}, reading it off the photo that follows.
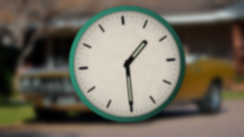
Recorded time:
{"hour": 1, "minute": 30}
